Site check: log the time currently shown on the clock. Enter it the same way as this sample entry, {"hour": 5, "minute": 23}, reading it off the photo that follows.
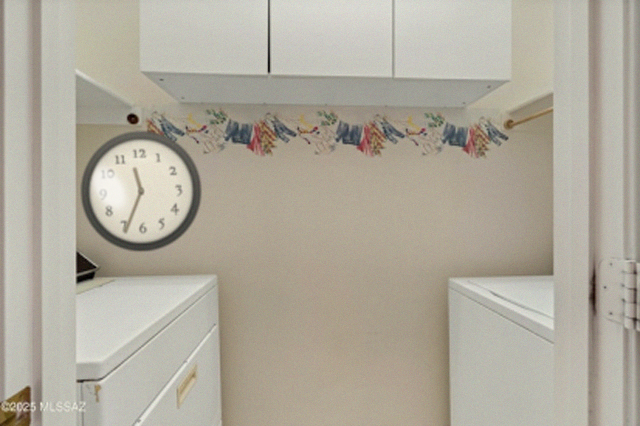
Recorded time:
{"hour": 11, "minute": 34}
